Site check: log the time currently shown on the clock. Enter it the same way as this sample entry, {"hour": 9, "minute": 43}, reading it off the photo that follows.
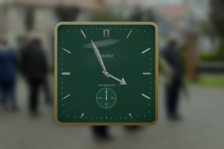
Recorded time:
{"hour": 3, "minute": 56}
